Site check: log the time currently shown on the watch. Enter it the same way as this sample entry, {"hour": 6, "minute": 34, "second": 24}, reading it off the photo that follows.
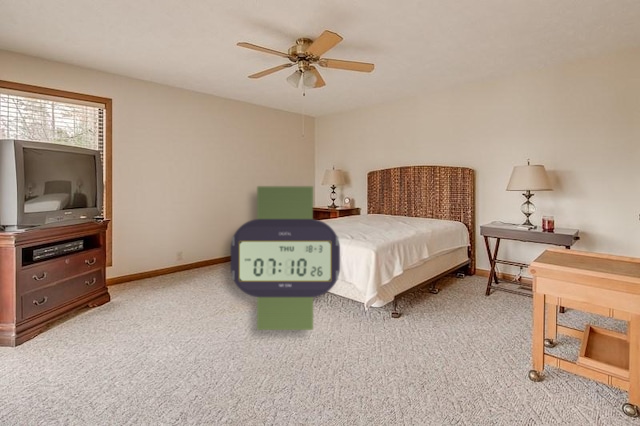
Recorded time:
{"hour": 7, "minute": 10, "second": 26}
